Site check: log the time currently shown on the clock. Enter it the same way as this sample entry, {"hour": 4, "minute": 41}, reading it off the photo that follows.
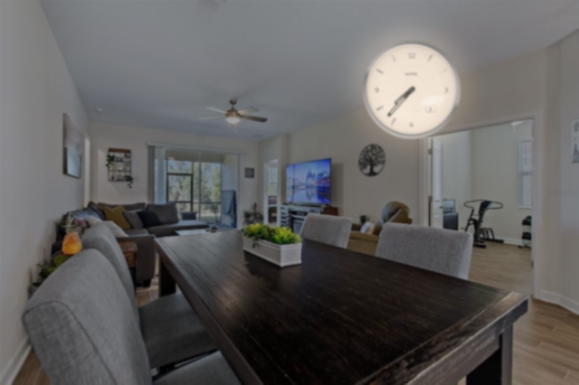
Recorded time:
{"hour": 7, "minute": 37}
